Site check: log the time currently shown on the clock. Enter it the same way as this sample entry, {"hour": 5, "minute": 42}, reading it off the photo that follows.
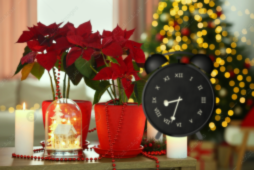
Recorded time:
{"hour": 8, "minute": 33}
